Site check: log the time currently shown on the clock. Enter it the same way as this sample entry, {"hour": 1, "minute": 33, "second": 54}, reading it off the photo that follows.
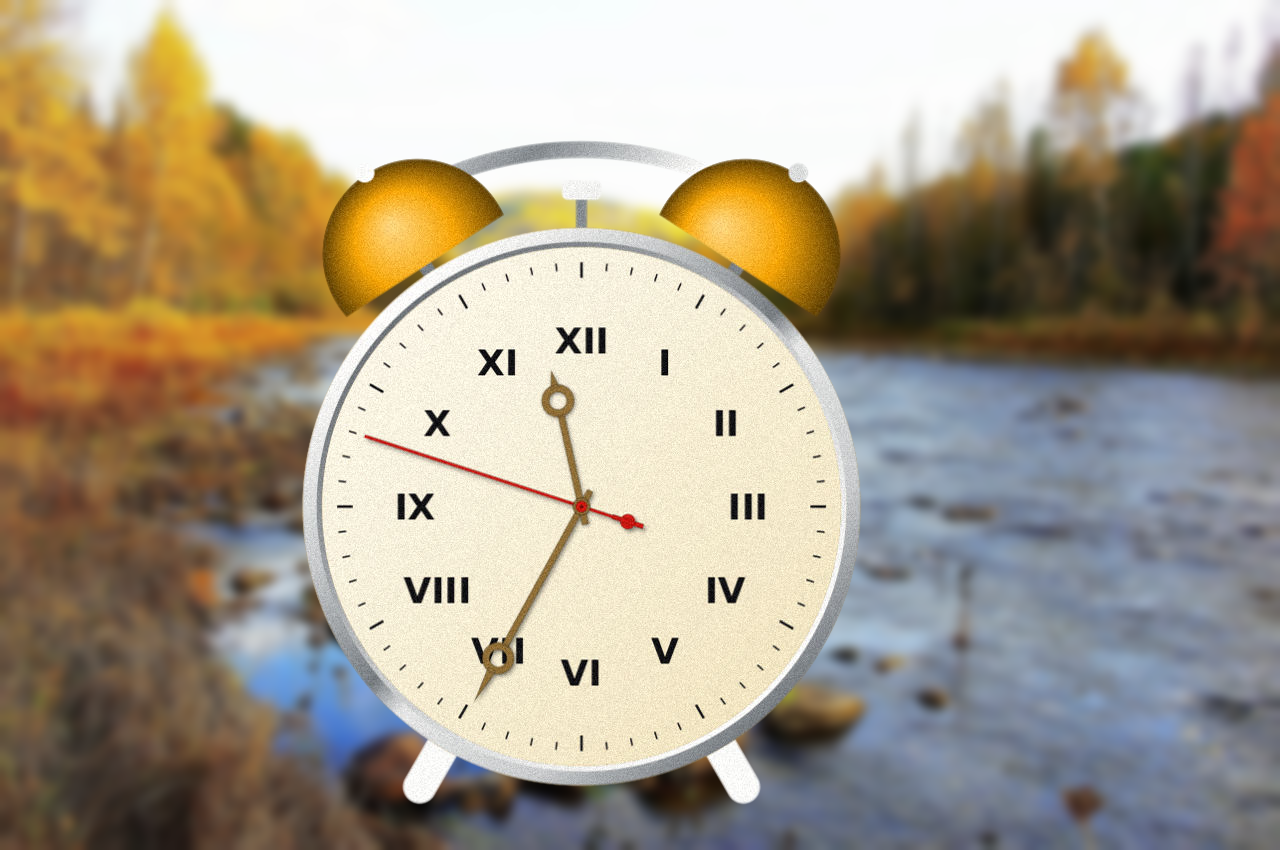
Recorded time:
{"hour": 11, "minute": 34, "second": 48}
